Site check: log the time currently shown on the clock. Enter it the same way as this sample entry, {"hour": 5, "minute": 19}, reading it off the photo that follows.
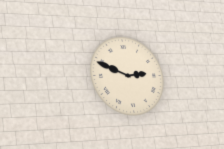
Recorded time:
{"hour": 2, "minute": 49}
